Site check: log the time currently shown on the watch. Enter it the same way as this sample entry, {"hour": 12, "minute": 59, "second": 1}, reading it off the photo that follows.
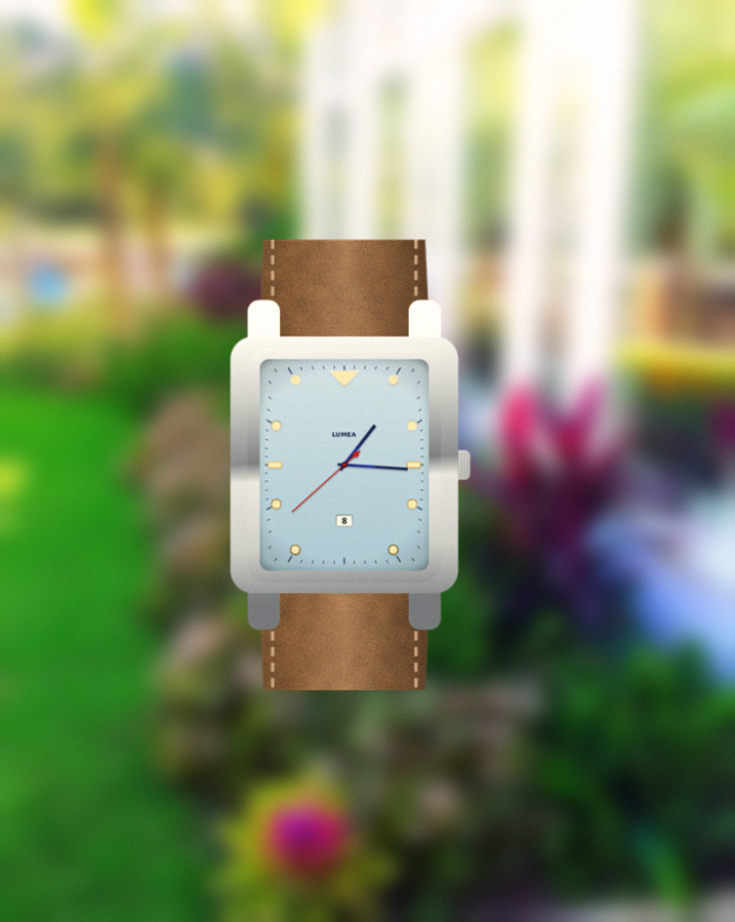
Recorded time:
{"hour": 1, "minute": 15, "second": 38}
